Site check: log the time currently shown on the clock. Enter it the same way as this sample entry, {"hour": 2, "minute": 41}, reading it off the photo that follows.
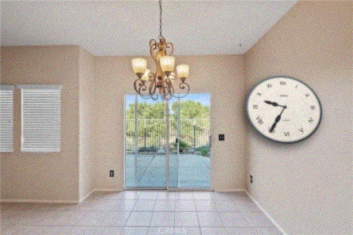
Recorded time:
{"hour": 9, "minute": 35}
